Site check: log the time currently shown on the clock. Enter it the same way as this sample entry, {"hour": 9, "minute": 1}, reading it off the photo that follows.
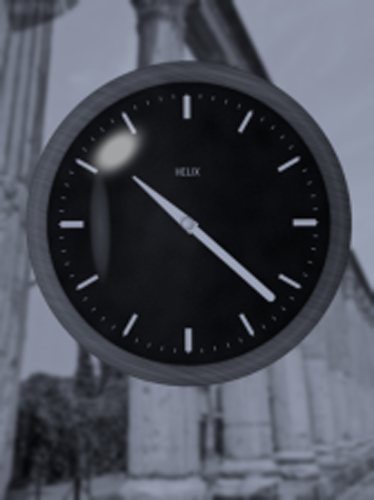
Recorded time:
{"hour": 10, "minute": 22}
